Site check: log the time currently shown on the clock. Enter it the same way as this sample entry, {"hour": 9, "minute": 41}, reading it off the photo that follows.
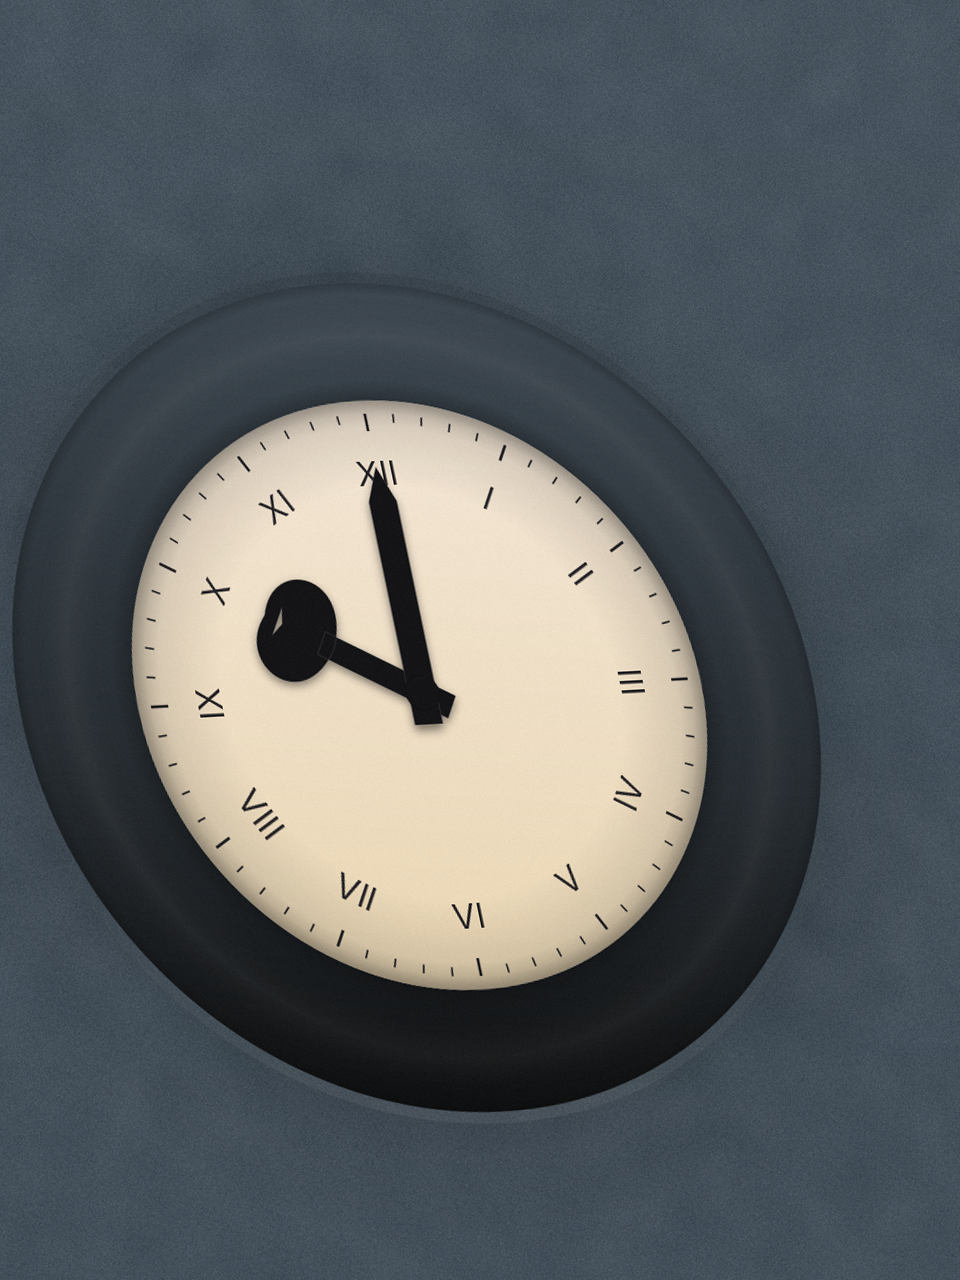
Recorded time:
{"hour": 10, "minute": 0}
